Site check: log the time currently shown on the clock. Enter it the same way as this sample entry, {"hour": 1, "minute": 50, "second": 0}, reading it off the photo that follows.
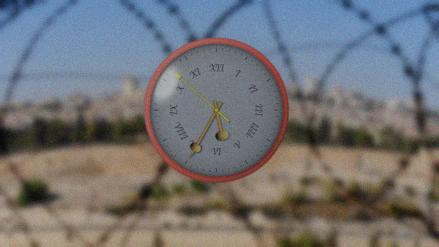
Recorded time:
{"hour": 5, "minute": 34, "second": 52}
